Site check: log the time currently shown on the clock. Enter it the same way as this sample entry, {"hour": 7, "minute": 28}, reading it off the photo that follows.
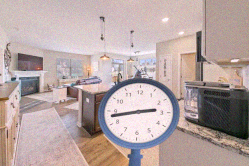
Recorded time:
{"hour": 2, "minute": 43}
